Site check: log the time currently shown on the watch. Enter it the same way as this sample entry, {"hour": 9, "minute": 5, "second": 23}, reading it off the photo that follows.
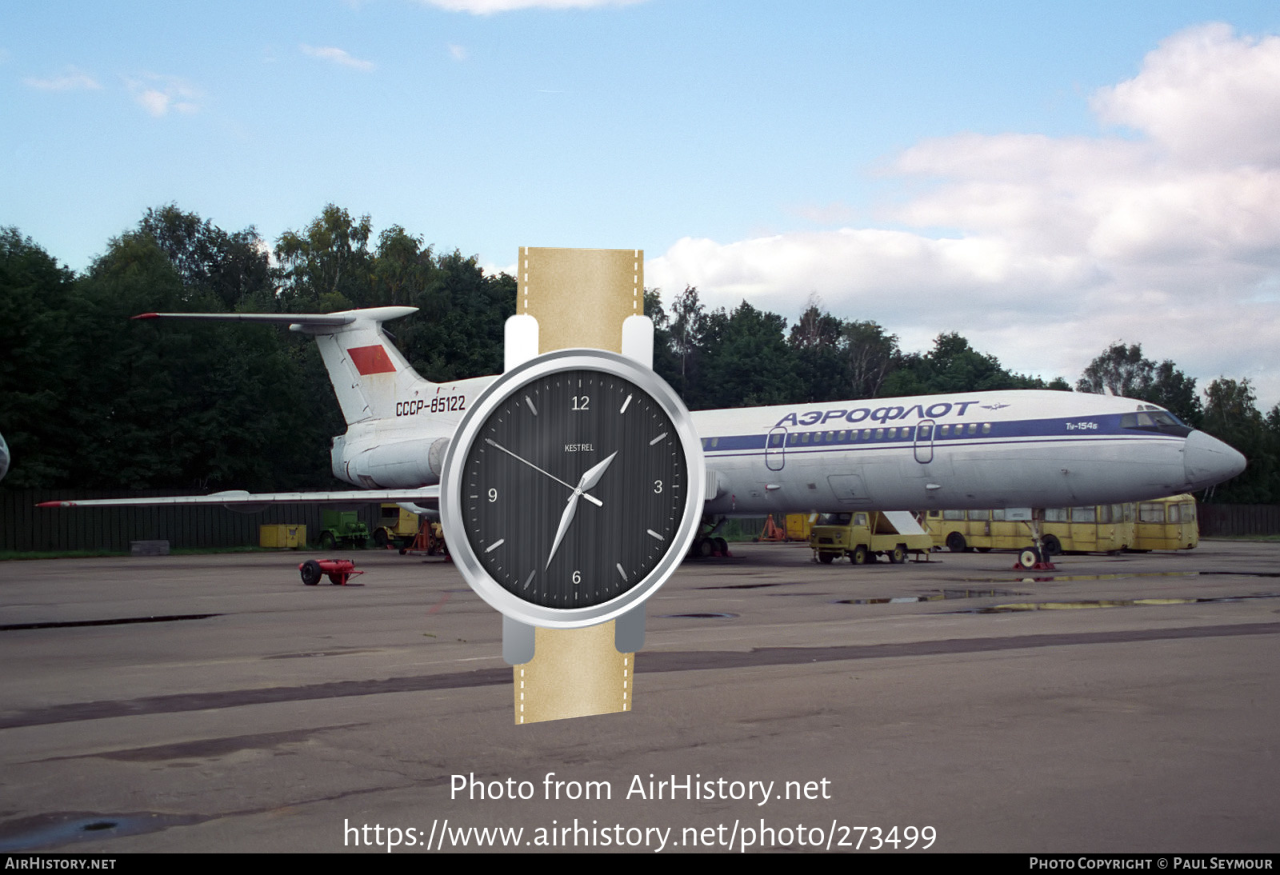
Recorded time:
{"hour": 1, "minute": 33, "second": 50}
